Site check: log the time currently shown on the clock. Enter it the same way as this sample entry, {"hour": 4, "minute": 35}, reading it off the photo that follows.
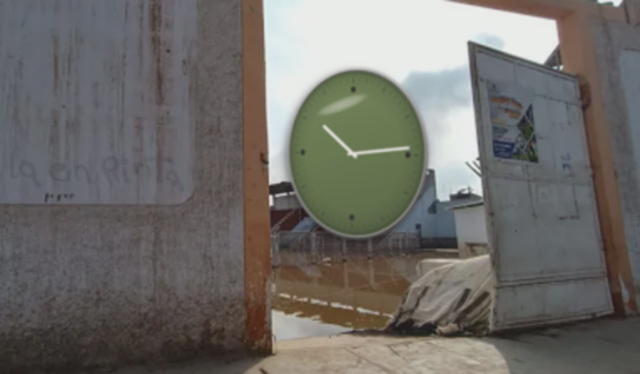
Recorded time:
{"hour": 10, "minute": 14}
